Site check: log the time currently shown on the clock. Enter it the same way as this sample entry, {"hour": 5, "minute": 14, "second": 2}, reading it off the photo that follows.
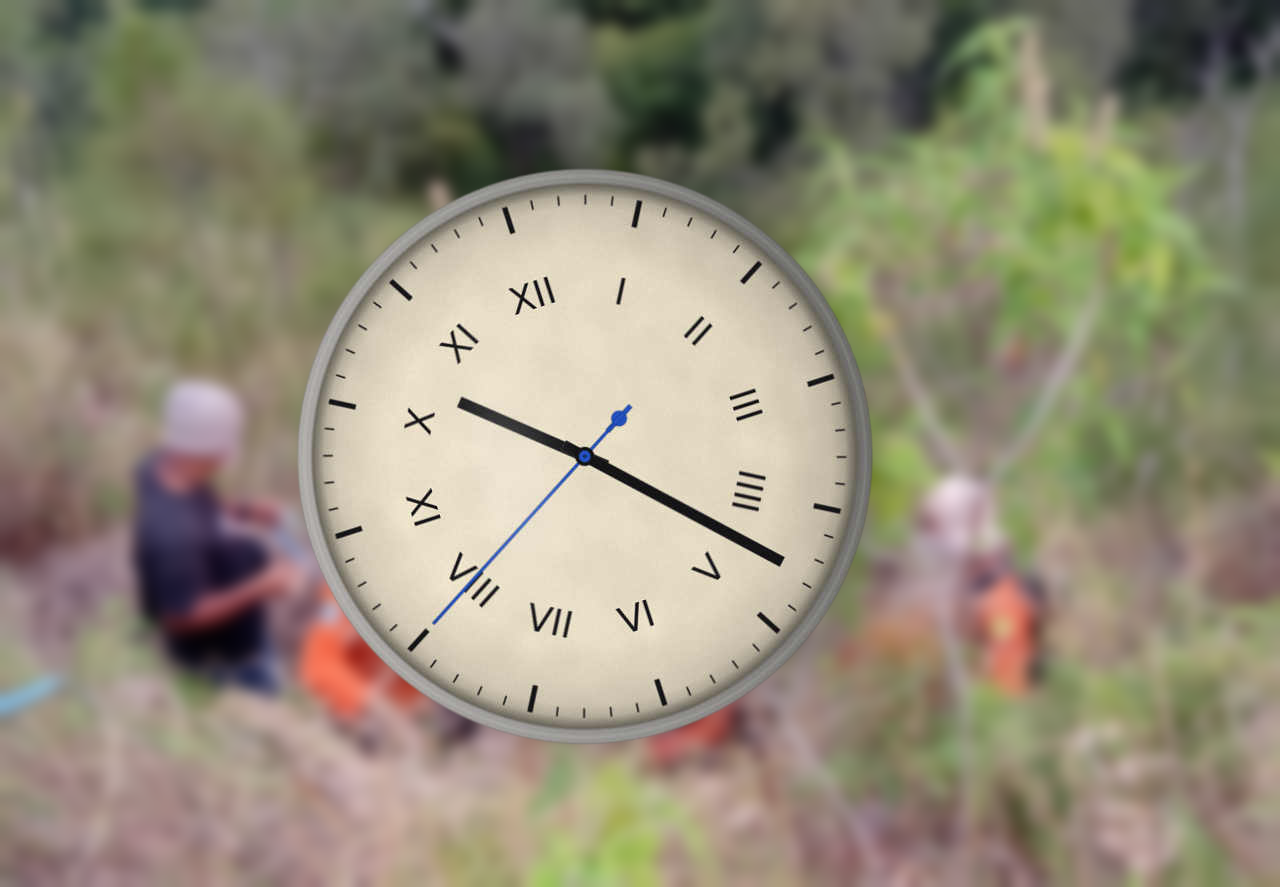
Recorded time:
{"hour": 10, "minute": 22, "second": 40}
